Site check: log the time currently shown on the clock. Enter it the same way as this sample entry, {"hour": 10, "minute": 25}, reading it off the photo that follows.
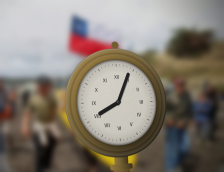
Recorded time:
{"hour": 8, "minute": 4}
